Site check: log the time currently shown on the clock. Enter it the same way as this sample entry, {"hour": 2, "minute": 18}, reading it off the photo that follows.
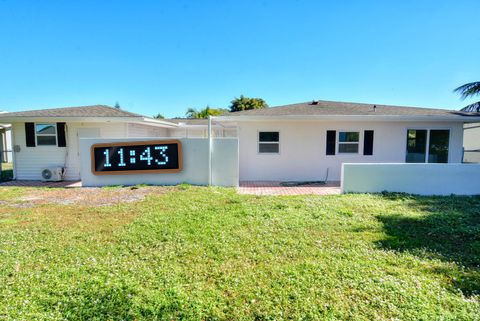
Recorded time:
{"hour": 11, "minute": 43}
